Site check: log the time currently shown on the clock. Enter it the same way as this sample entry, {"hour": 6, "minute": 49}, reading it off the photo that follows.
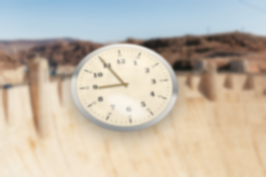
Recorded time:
{"hour": 8, "minute": 55}
